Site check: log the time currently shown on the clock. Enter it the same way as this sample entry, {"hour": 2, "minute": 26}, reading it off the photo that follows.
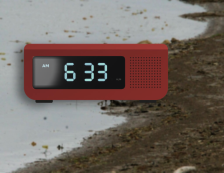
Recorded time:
{"hour": 6, "minute": 33}
